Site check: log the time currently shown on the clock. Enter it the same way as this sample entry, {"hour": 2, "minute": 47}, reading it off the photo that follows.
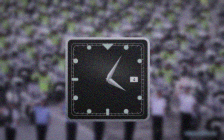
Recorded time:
{"hour": 4, "minute": 5}
